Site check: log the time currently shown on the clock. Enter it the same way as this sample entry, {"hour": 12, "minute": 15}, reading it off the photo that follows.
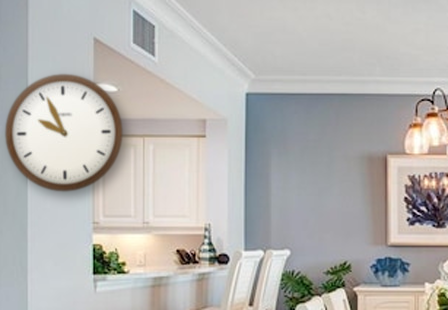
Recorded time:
{"hour": 9, "minute": 56}
